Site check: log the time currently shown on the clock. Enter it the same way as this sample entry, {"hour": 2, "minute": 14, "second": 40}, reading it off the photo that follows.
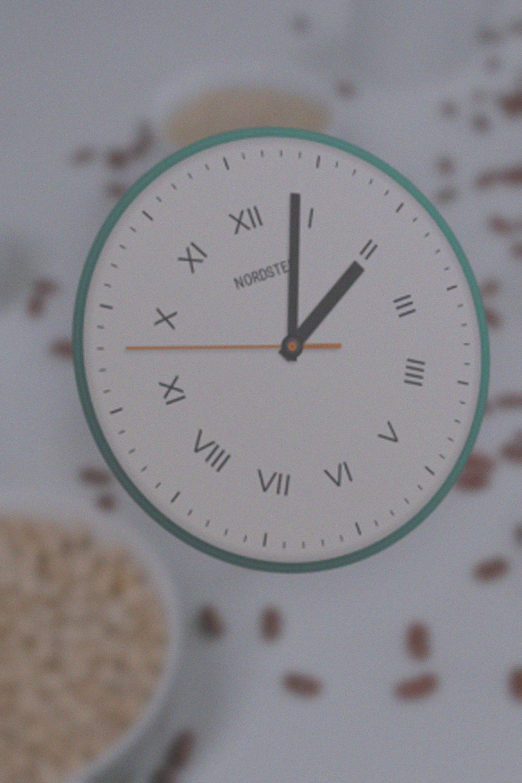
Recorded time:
{"hour": 2, "minute": 3, "second": 48}
